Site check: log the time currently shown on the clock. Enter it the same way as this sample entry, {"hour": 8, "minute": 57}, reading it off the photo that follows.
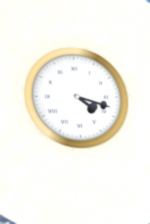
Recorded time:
{"hour": 4, "minute": 18}
